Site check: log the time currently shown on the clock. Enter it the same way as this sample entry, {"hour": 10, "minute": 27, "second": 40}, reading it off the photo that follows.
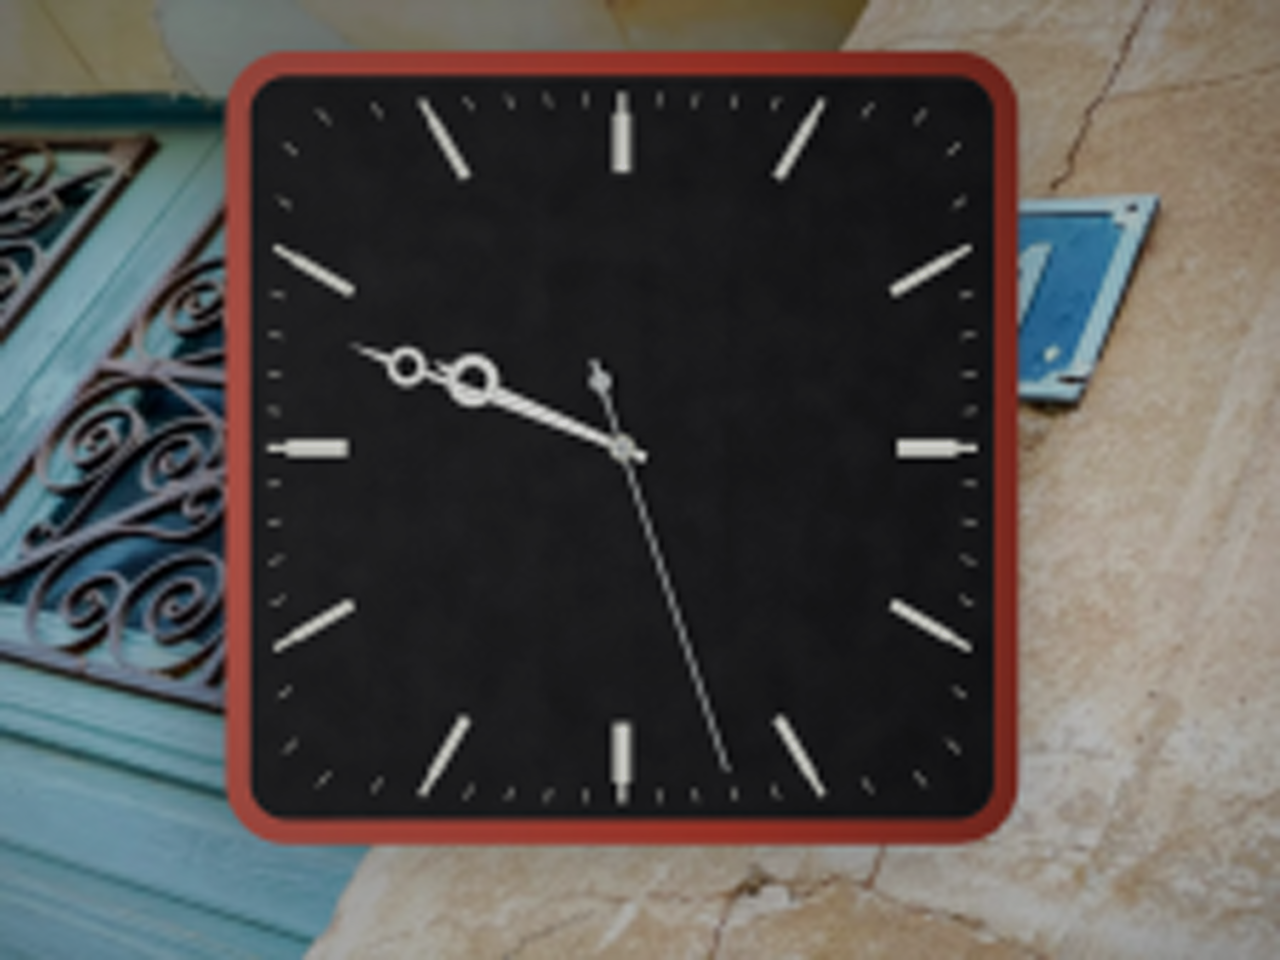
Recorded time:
{"hour": 9, "minute": 48, "second": 27}
